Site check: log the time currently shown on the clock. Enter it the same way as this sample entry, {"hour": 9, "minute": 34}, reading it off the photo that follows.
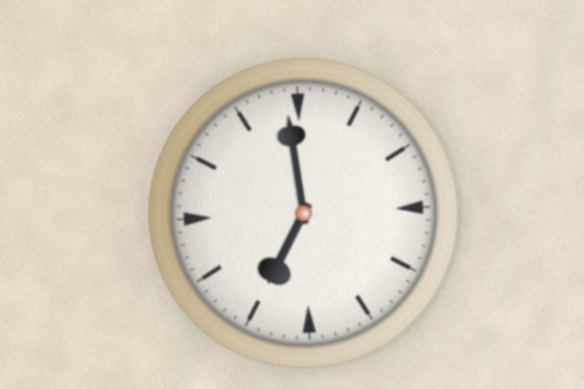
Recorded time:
{"hour": 6, "minute": 59}
